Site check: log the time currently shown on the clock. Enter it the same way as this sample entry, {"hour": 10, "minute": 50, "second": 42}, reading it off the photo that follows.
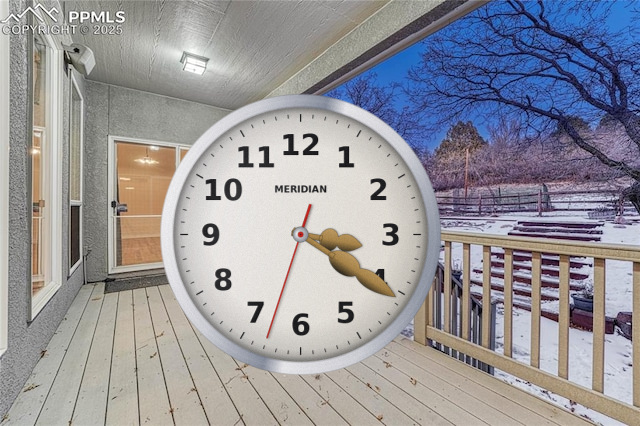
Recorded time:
{"hour": 3, "minute": 20, "second": 33}
